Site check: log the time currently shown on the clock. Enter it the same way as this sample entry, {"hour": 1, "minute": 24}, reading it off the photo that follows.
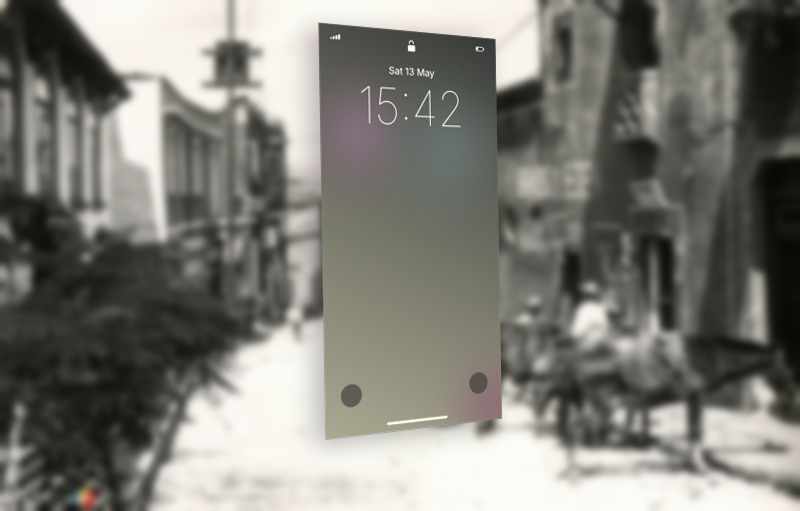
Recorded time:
{"hour": 15, "minute": 42}
